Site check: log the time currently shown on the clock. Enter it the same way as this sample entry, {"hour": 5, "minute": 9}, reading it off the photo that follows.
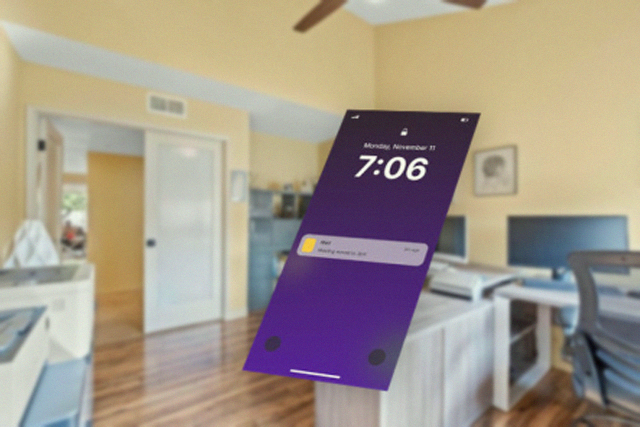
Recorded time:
{"hour": 7, "minute": 6}
